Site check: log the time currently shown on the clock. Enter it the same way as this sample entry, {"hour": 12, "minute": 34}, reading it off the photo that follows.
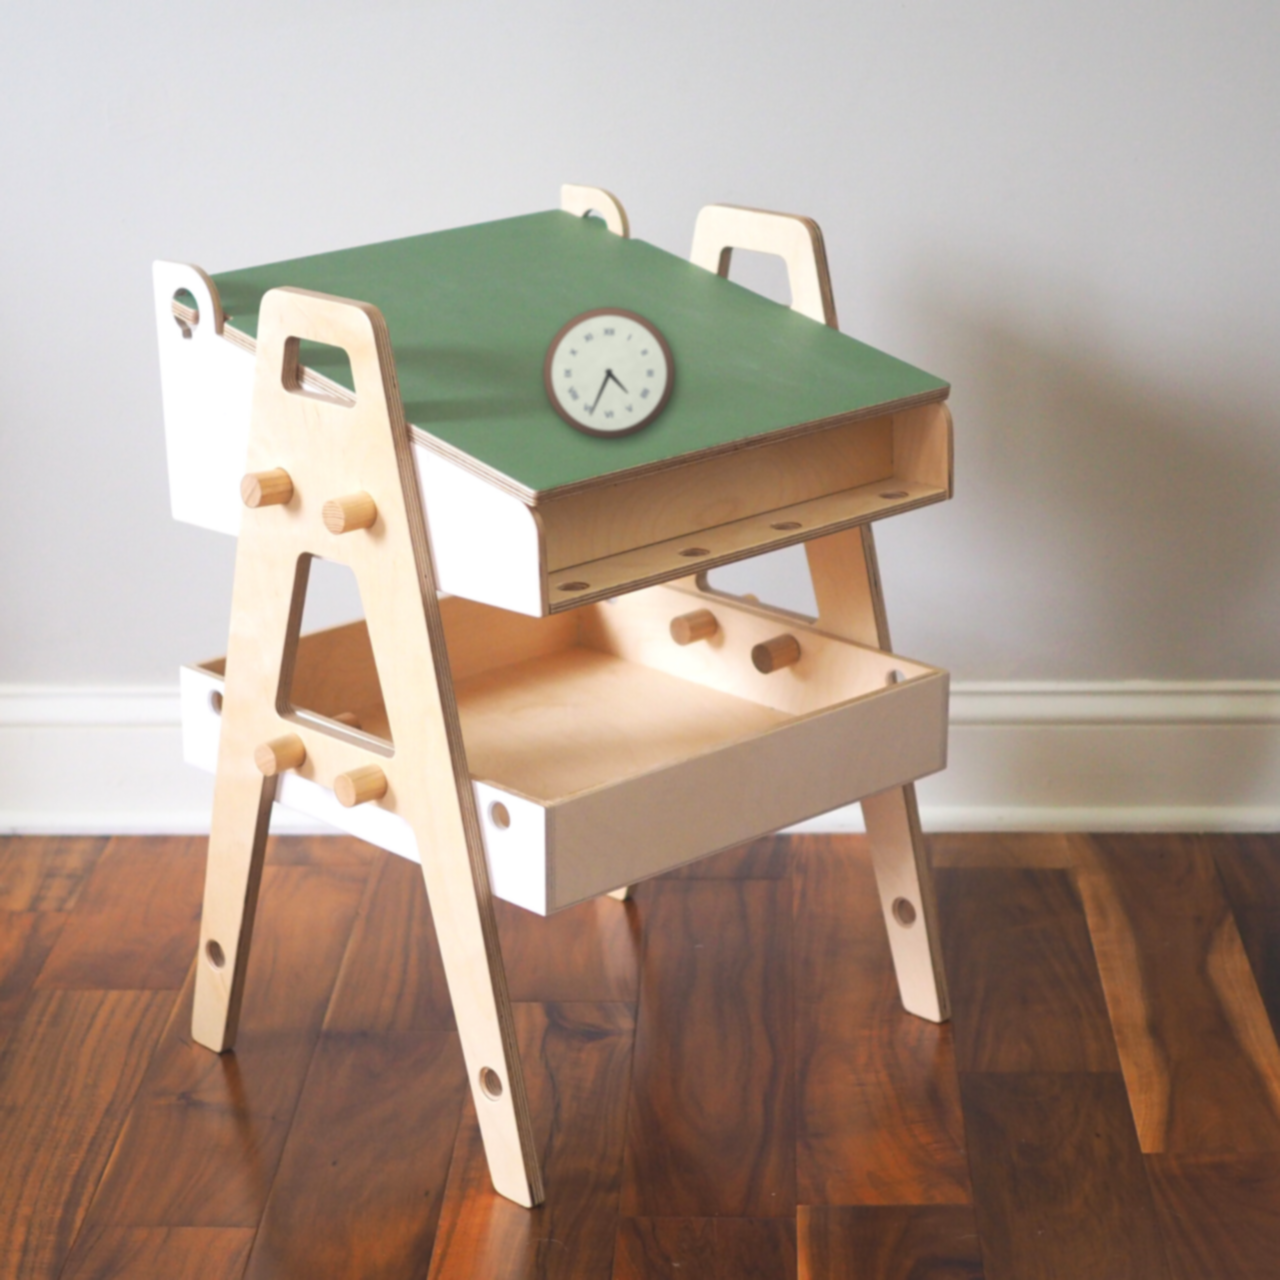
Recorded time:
{"hour": 4, "minute": 34}
